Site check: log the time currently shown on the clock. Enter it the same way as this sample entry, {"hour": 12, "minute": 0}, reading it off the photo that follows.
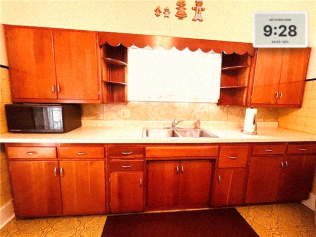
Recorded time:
{"hour": 9, "minute": 28}
